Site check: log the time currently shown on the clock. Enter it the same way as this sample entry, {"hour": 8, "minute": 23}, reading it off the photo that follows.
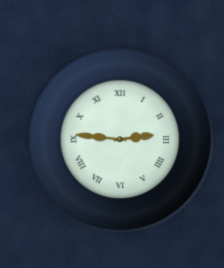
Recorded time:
{"hour": 2, "minute": 46}
